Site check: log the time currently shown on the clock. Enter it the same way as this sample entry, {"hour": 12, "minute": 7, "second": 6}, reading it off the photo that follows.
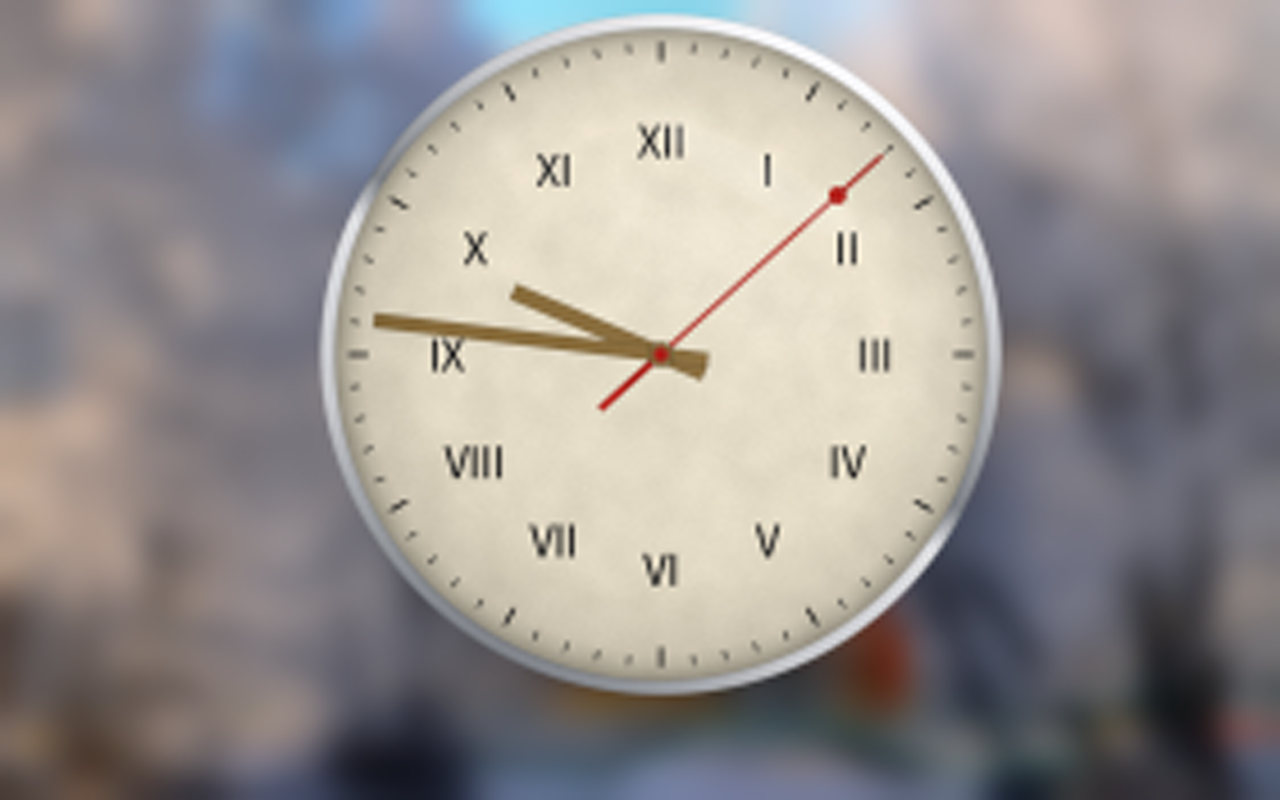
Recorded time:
{"hour": 9, "minute": 46, "second": 8}
